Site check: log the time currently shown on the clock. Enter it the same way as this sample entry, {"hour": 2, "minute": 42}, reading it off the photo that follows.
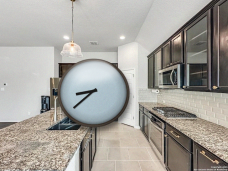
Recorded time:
{"hour": 8, "minute": 38}
